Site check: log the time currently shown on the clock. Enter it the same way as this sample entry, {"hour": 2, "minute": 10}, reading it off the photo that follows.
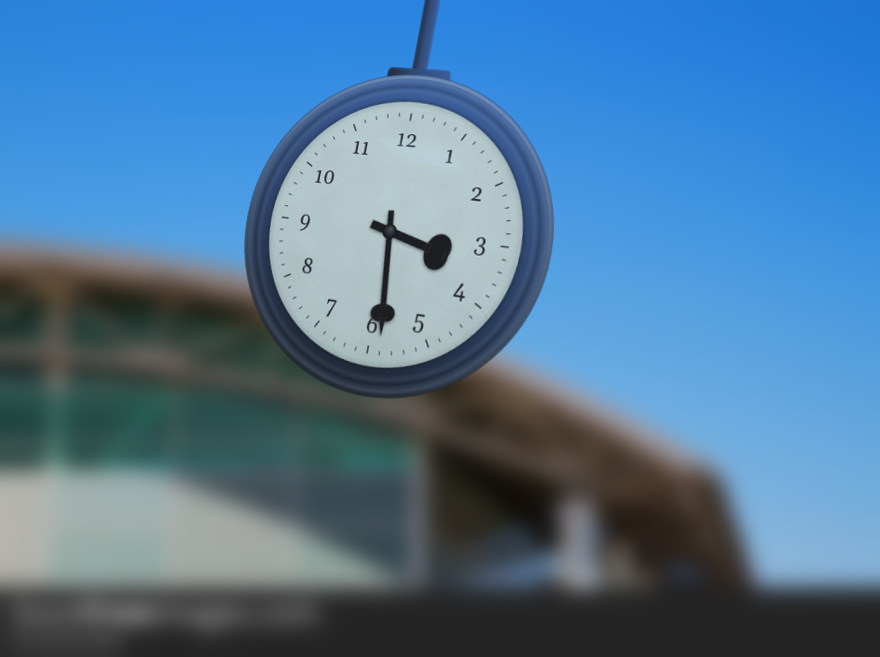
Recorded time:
{"hour": 3, "minute": 29}
